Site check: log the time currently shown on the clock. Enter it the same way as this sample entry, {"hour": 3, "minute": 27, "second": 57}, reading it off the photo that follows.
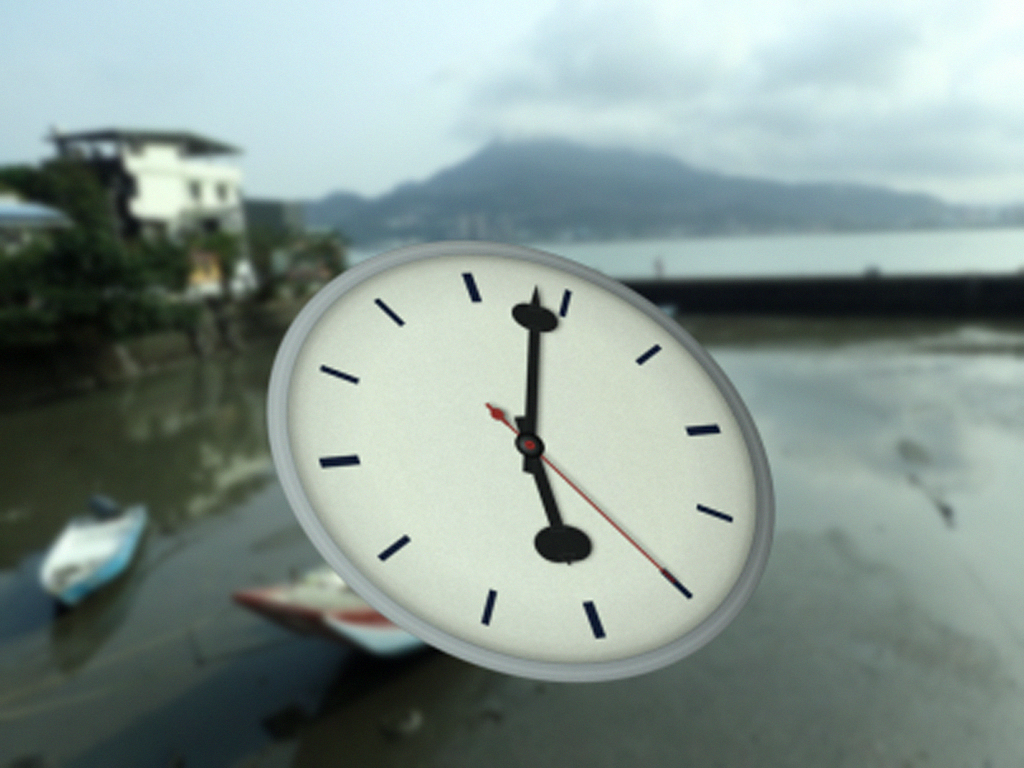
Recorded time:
{"hour": 6, "minute": 3, "second": 25}
